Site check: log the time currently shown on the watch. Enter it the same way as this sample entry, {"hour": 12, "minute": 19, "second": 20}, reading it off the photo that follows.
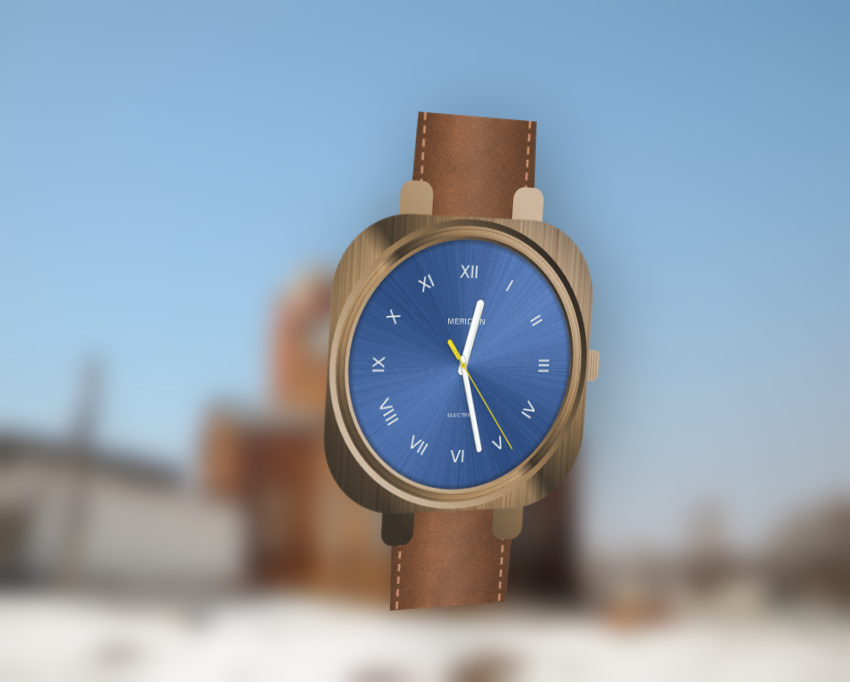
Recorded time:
{"hour": 12, "minute": 27, "second": 24}
